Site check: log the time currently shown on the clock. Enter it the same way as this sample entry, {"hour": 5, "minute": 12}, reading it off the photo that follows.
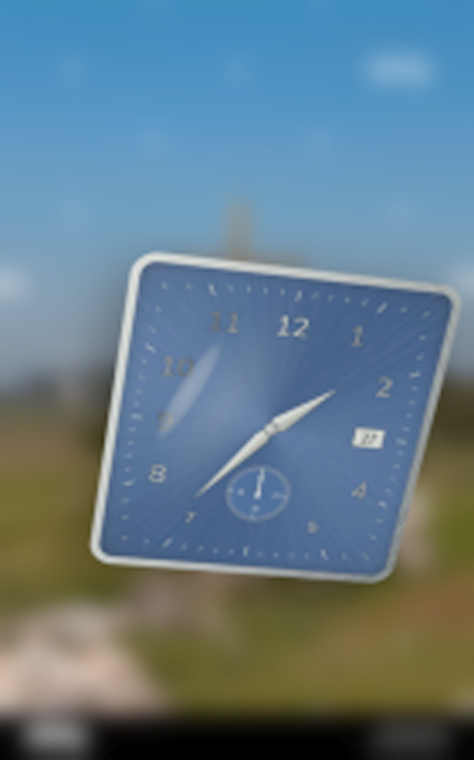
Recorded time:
{"hour": 1, "minute": 36}
